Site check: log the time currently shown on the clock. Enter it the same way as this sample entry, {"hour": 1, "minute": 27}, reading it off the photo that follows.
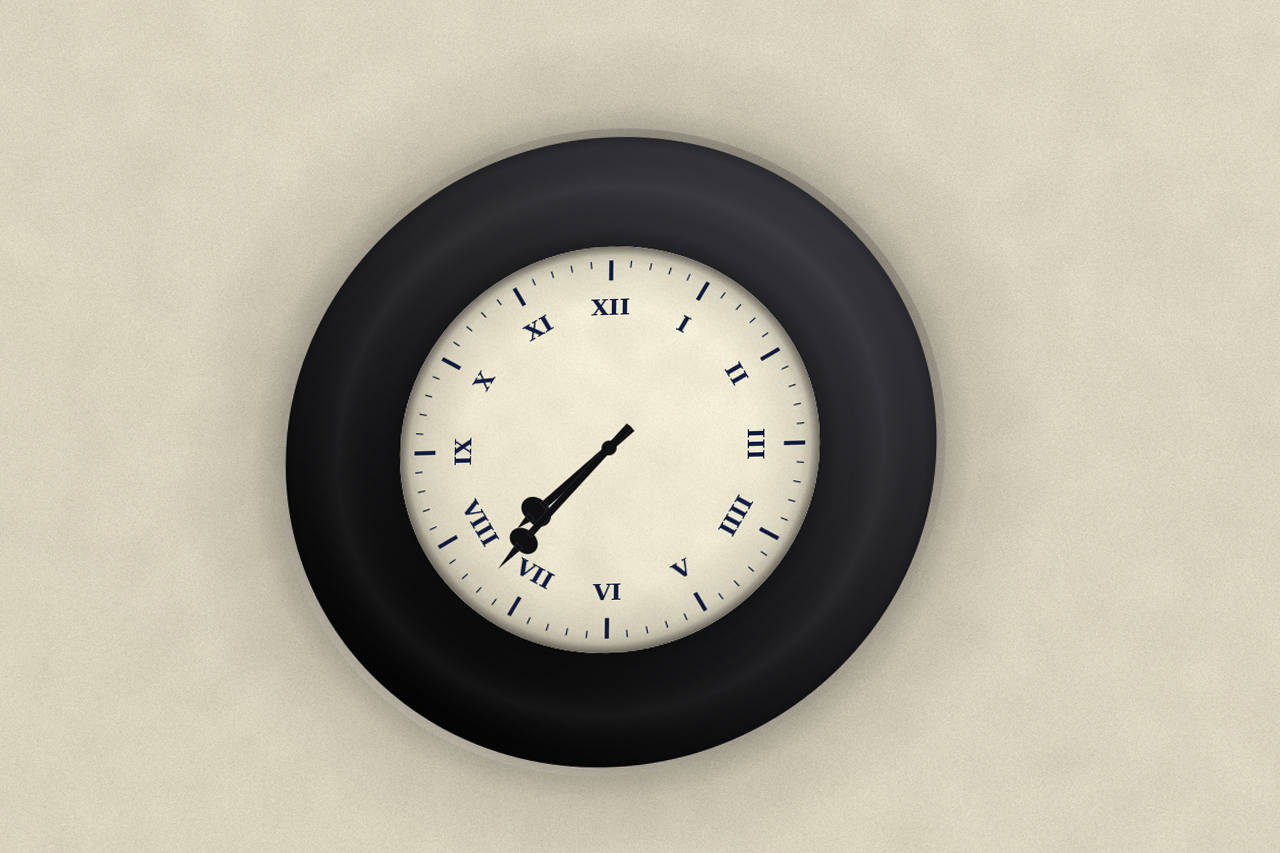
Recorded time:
{"hour": 7, "minute": 37}
